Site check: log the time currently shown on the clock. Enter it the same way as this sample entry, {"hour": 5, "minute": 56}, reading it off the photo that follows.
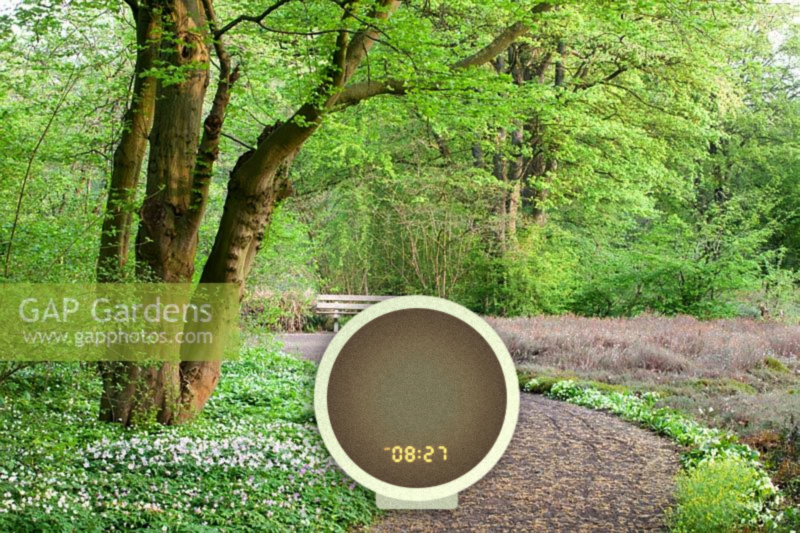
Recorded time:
{"hour": 8, "minute": 27}
